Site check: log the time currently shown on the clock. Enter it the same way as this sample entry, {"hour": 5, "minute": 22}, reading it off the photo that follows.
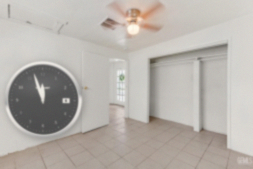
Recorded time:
{"hour": 11, "minute": 57}
